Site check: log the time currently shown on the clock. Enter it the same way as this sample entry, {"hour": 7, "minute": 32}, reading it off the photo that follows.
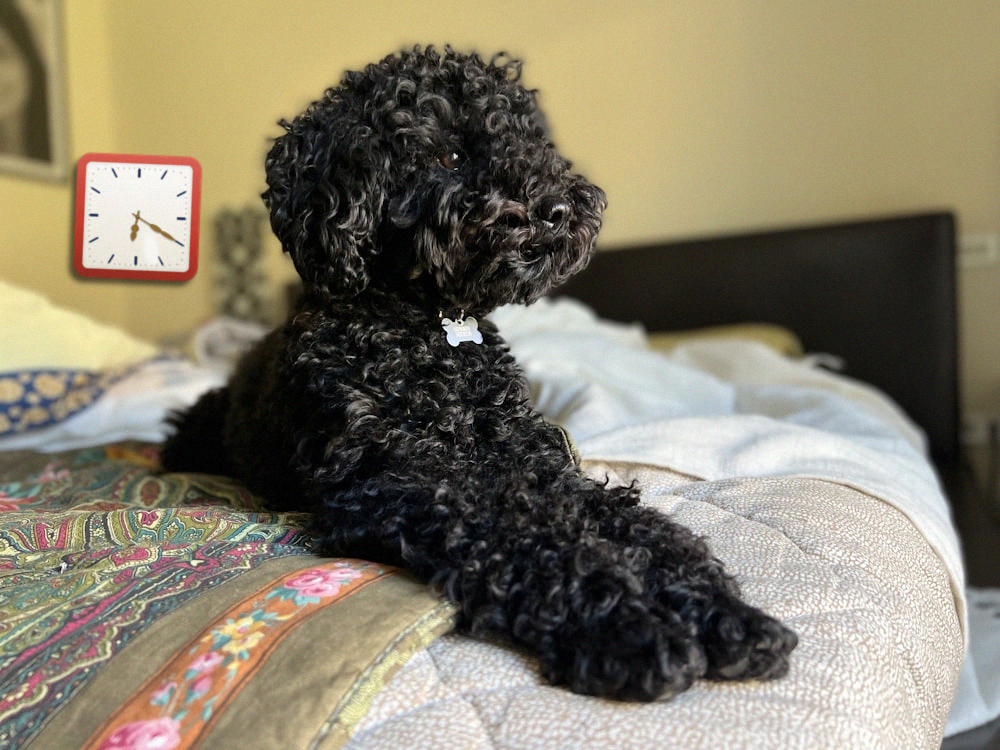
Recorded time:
{"hour": 6, "minute": 20}
